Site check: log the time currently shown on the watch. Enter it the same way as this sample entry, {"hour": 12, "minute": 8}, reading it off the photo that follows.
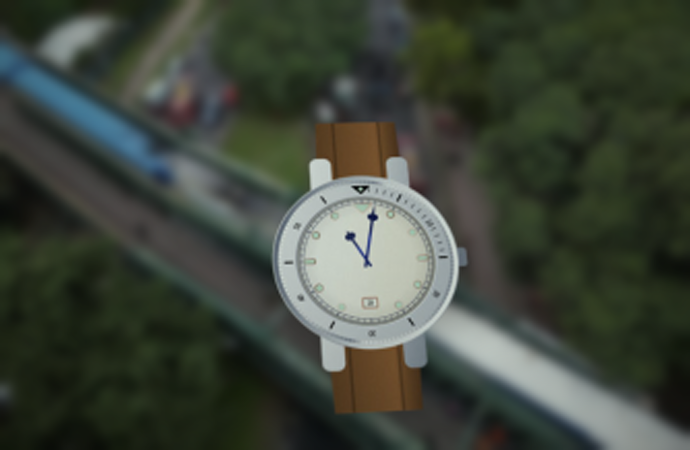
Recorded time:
{"hour": 11, "minute": 2}
